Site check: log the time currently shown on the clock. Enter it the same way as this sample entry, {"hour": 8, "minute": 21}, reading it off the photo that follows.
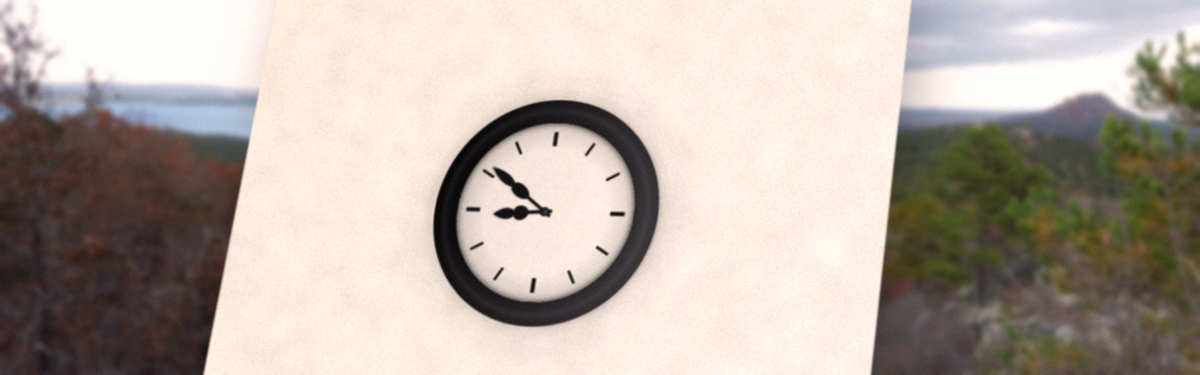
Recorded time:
{"hour": 8, "minute": 51}
